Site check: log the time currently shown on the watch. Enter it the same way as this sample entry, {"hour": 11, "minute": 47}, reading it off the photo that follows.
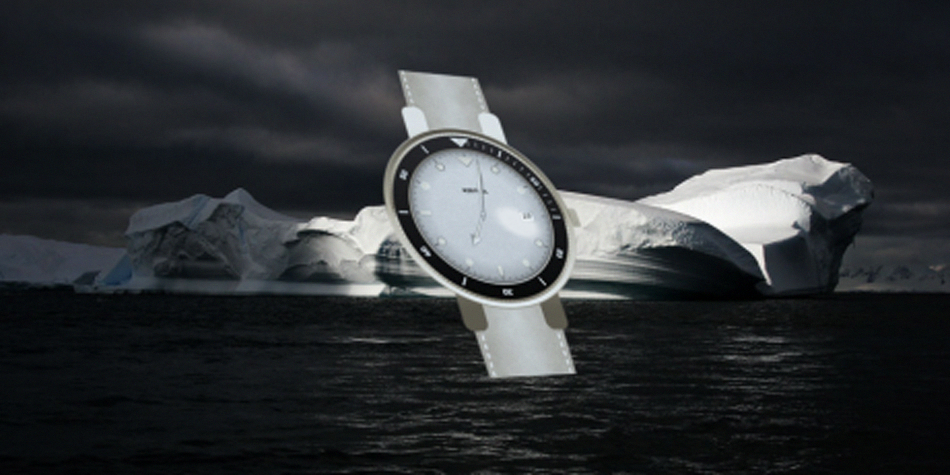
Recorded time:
{"hour": 7, "minute": 2}
